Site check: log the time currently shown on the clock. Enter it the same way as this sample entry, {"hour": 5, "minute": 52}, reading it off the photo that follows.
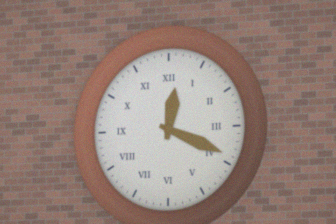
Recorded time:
{"hour": 12, "minute": 19}
